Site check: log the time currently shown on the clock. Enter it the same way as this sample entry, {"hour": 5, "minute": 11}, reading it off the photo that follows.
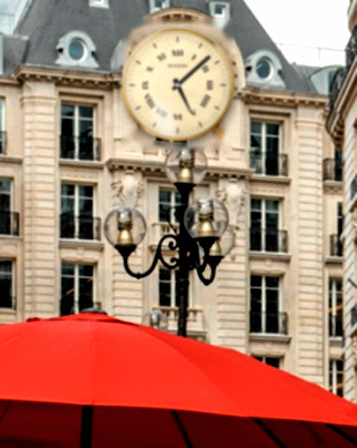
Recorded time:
{"hour": 5, "minute": 8}
